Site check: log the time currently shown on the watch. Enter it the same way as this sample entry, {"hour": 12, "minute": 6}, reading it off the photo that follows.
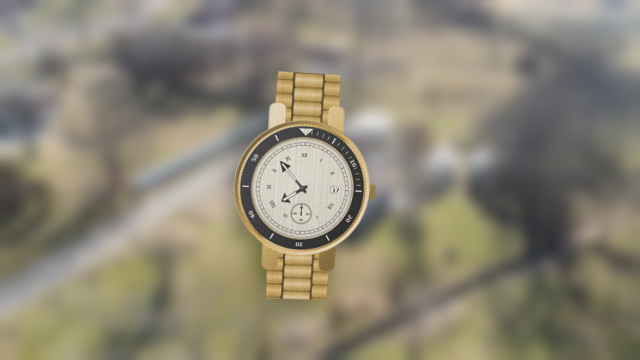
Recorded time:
{"hour": 7, "minute": 53}
